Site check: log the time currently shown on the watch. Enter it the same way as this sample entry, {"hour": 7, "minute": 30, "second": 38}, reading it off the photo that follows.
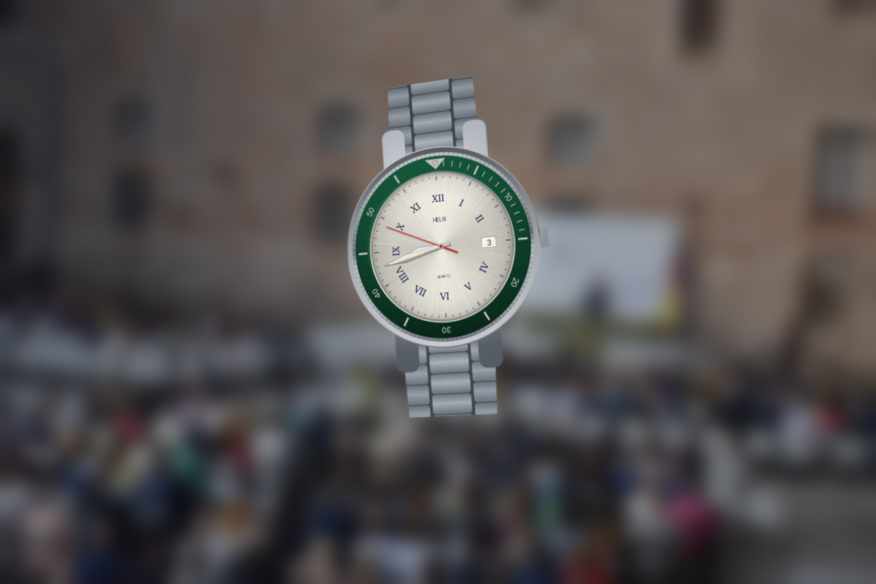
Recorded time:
{"hour": 8, "minute": 42, "second": 49}
